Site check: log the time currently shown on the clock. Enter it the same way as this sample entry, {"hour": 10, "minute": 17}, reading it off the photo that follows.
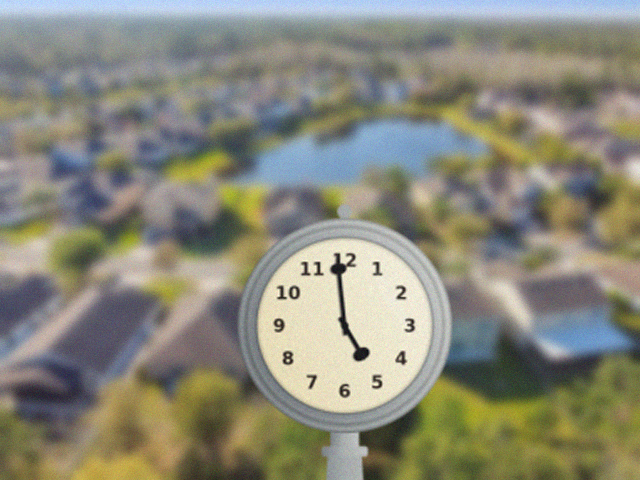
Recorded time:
{"hour": 4, "minute": 59}
